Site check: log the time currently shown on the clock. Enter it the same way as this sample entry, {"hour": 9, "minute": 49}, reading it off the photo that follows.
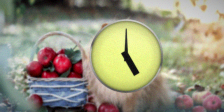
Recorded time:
{"hour": 5, "minute": 0}
